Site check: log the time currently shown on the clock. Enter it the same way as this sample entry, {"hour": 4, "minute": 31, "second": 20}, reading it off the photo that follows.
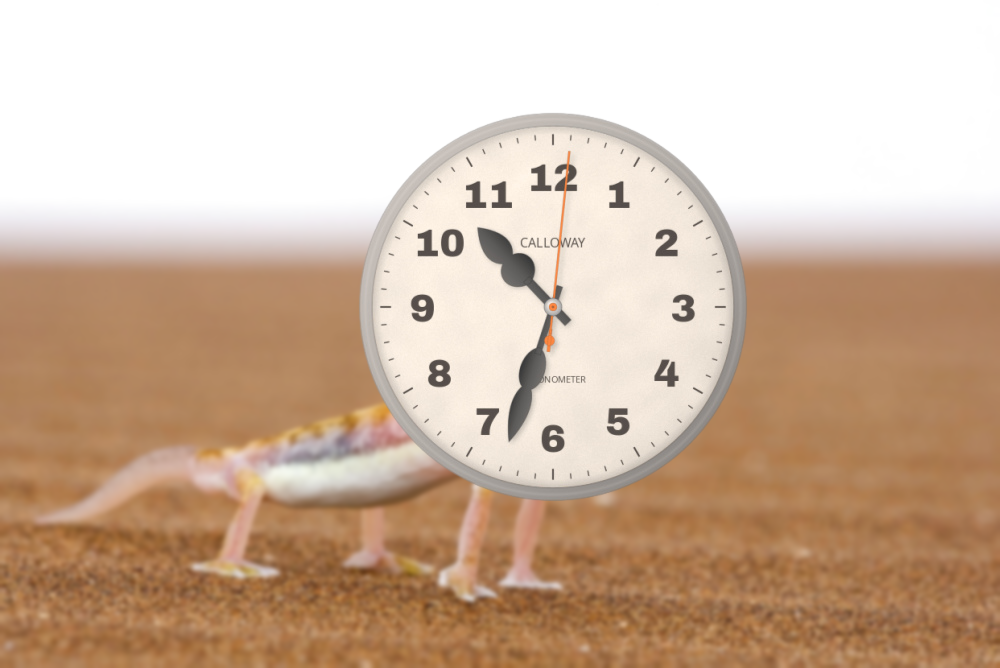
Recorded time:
{"hour": 10, "minute": 33, "second": 1}
